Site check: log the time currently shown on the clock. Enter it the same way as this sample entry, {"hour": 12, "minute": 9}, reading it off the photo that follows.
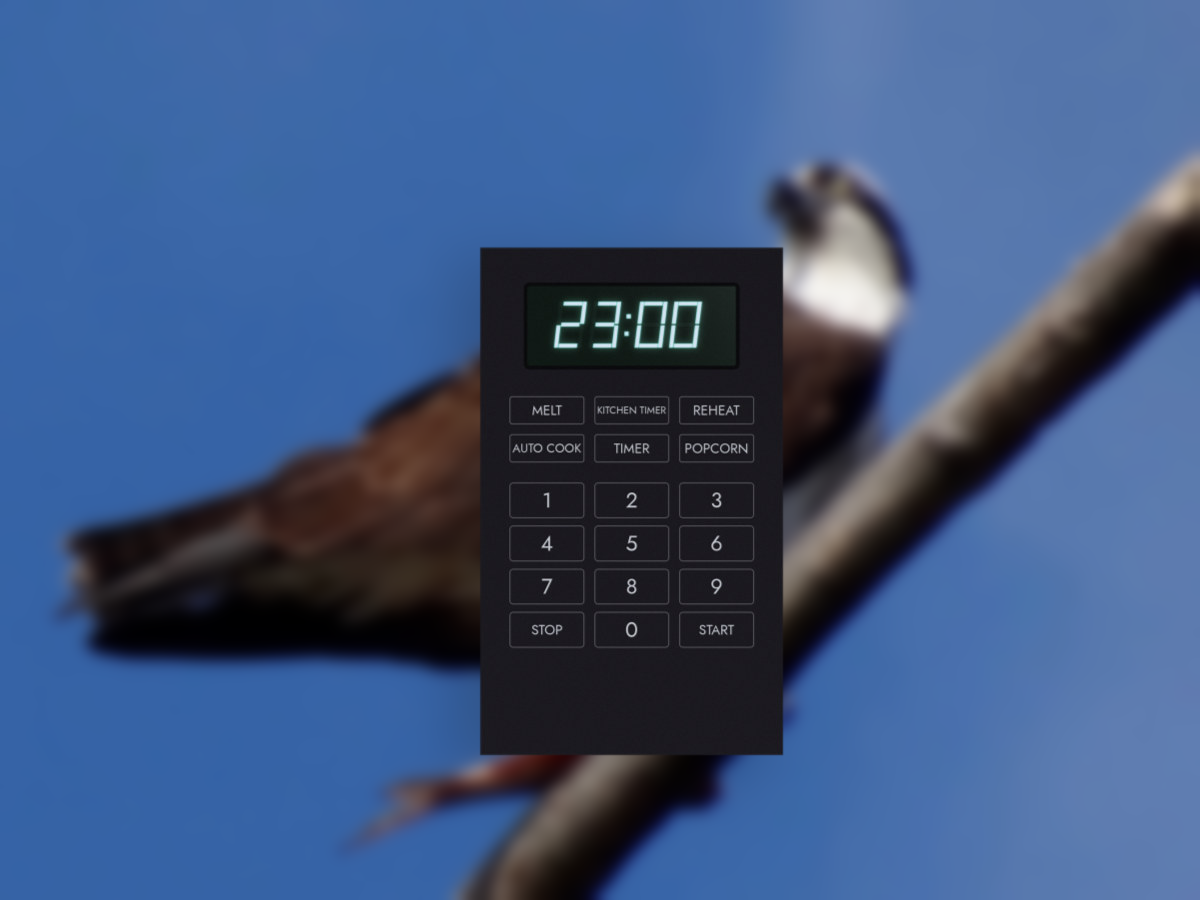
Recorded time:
{"hour": 23, "minute": 0}
